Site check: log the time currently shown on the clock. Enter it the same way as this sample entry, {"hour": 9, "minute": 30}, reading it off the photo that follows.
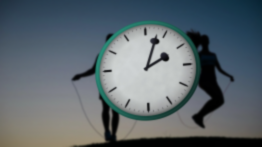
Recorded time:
{"hour": 2, "minute": 3}
